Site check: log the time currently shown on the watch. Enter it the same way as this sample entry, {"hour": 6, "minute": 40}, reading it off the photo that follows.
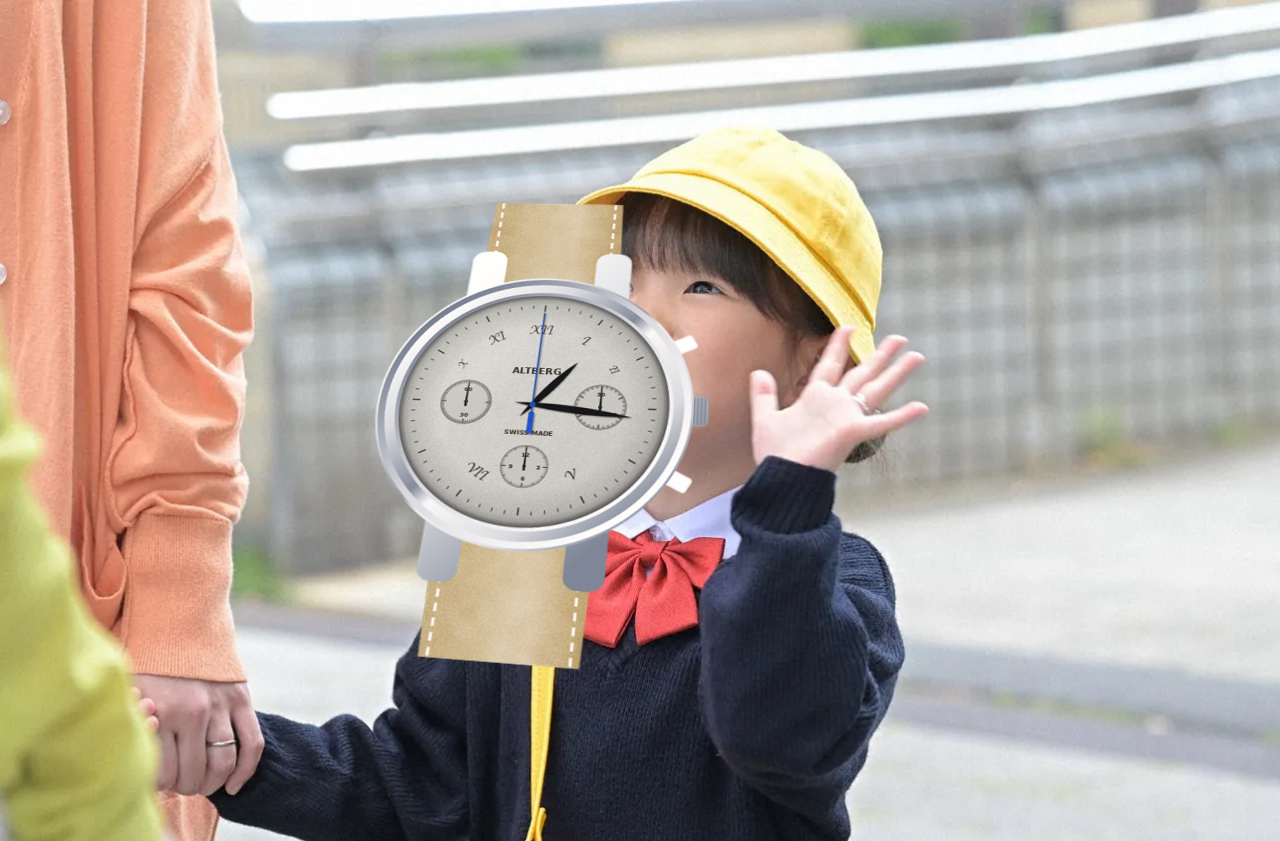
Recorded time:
{"hour": 1, "minute": 16}
